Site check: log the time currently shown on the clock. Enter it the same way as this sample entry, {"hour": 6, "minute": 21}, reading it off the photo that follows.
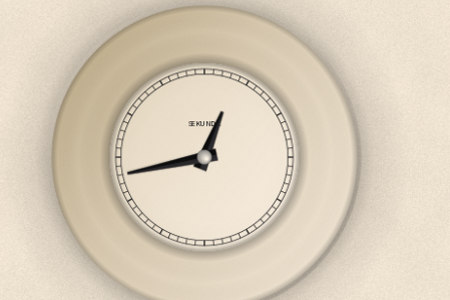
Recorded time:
{"hour": 12, "minute": 43}
